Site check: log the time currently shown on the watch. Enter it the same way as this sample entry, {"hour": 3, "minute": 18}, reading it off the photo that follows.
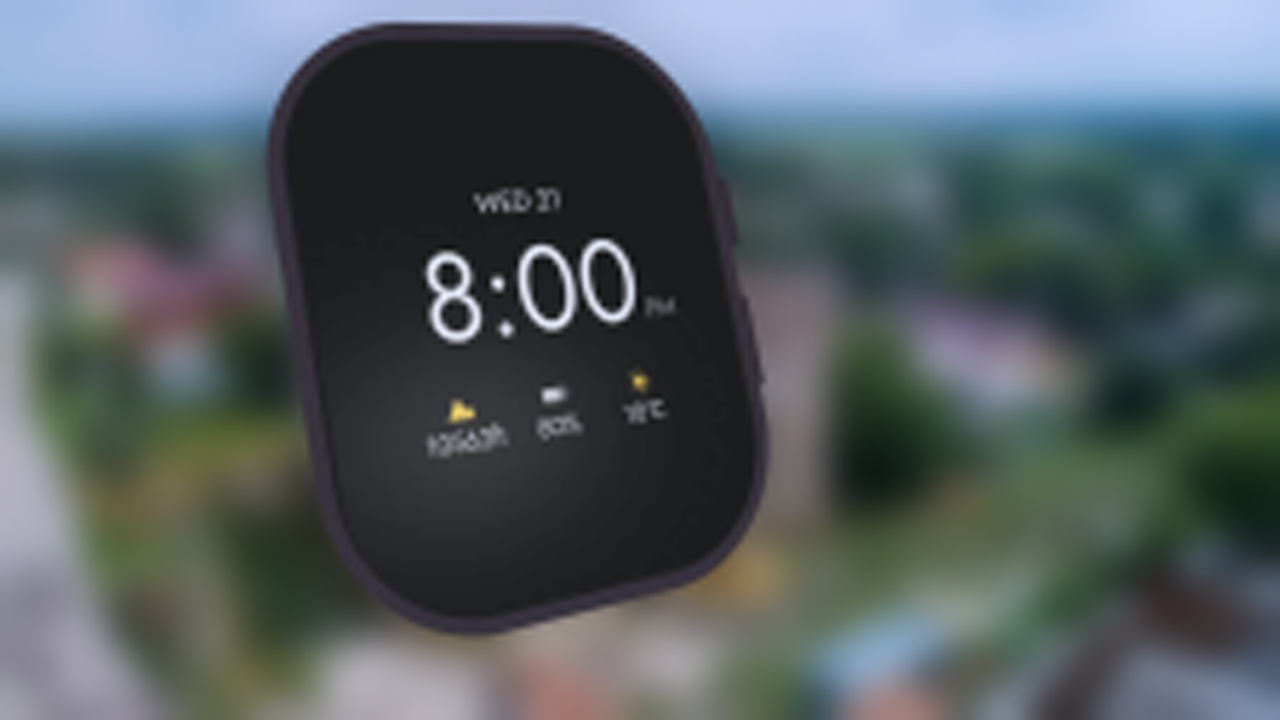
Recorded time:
{"hour": 8, "minute": 0}
